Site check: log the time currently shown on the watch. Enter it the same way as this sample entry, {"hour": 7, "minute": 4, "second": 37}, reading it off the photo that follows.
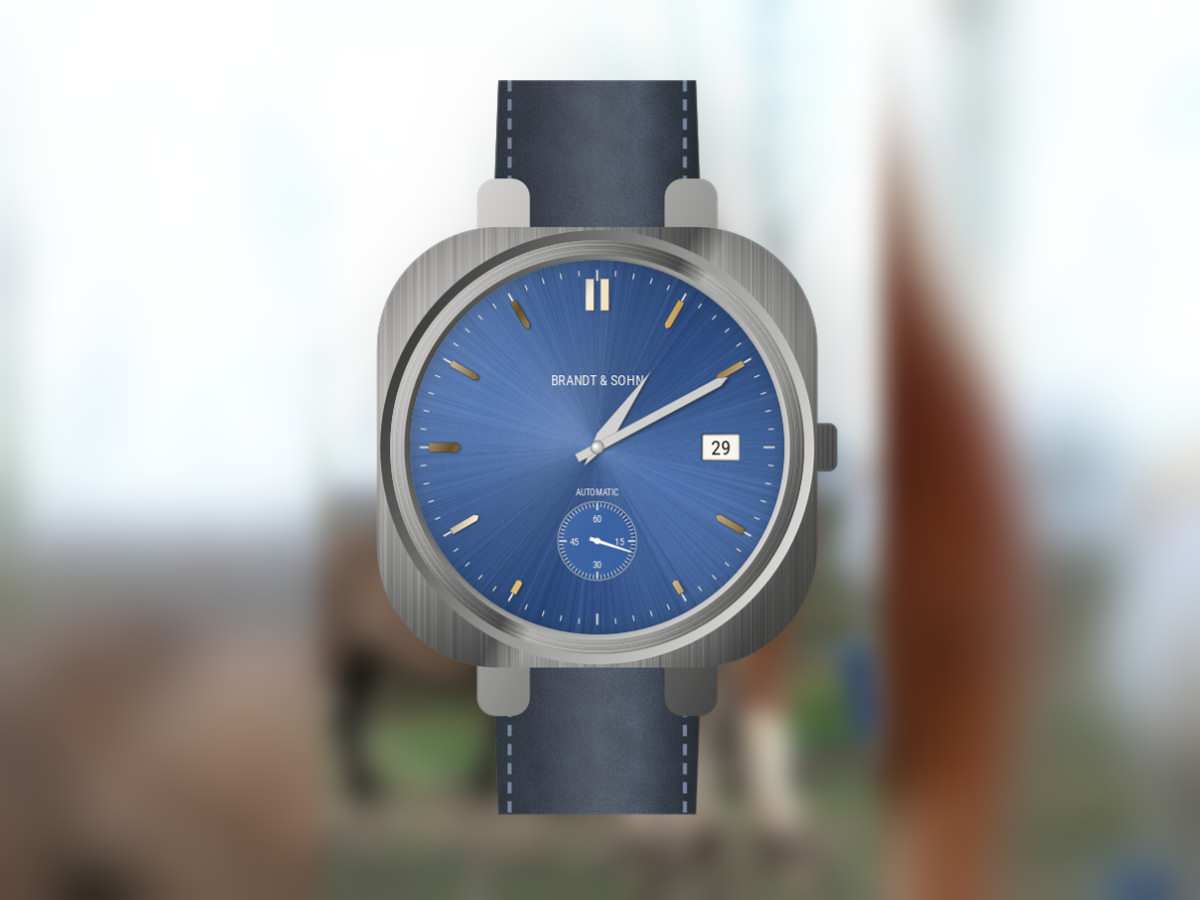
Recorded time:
{"hour": 1, "minute": 10, "second": 18}
